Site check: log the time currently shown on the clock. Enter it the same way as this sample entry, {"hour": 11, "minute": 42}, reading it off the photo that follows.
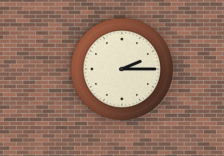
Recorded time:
{"hour": 2, "minute": 15}
